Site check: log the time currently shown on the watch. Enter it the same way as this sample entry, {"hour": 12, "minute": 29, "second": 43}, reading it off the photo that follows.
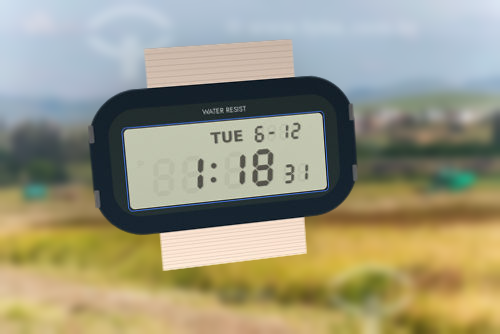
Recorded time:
{"hour": 1, "minute": 18, "second": 31}
